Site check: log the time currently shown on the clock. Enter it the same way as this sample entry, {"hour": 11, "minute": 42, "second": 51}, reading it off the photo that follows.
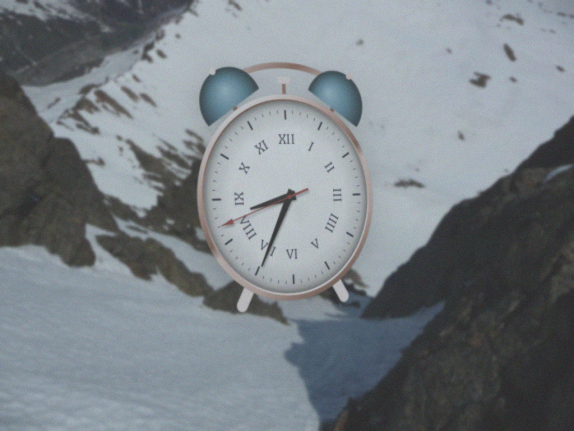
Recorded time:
{"hour": 8, "minute": 34, "second": 42}
